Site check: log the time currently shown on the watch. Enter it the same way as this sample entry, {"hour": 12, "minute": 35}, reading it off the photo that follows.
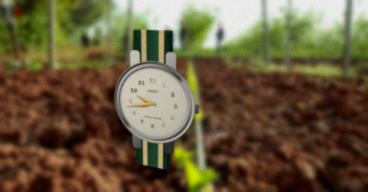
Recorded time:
{"hour": 9, "minute": 43}
